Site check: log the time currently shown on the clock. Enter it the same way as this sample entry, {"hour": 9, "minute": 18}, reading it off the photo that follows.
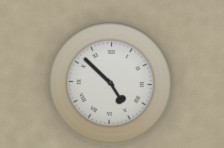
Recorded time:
{"hour": 4, "minute": 52}
